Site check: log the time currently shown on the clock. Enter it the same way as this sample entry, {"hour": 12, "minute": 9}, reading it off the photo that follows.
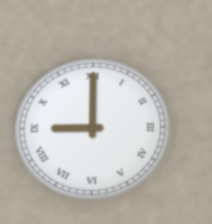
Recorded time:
{"hour": 9, "minute": 0}
